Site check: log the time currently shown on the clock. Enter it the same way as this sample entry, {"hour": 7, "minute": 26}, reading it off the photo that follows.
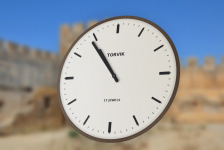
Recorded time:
{"hour": 10, "minute": 54}
